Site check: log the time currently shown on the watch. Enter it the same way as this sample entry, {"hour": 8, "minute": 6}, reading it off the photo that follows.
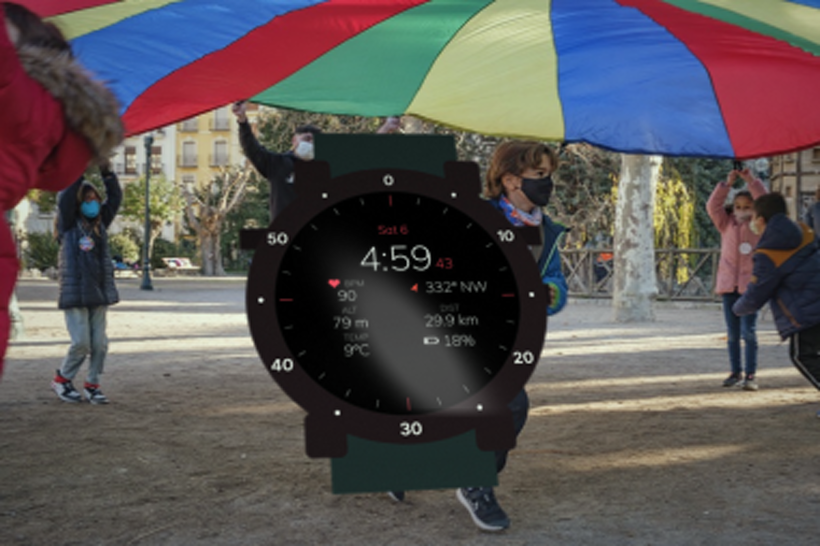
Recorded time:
{"hour": 4, "minute": 59}
